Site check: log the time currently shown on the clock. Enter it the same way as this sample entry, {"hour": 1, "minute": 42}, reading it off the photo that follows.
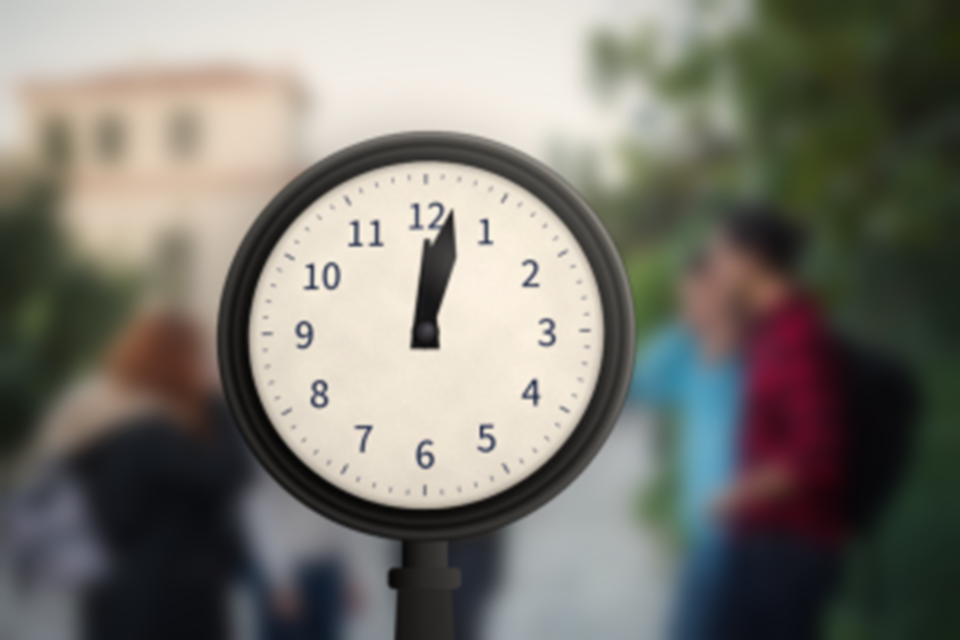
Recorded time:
{"hour": 12, "minute": 2}
